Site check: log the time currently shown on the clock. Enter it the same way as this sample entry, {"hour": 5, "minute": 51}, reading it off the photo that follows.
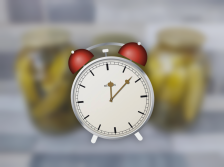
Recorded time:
{"hour": 12, "minute": 8}
